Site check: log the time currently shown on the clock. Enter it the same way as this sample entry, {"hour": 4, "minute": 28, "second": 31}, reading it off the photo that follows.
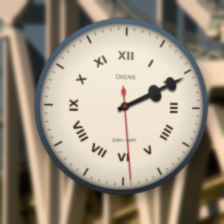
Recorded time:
{"hour": 2, "minute": 10, "second": 29}
